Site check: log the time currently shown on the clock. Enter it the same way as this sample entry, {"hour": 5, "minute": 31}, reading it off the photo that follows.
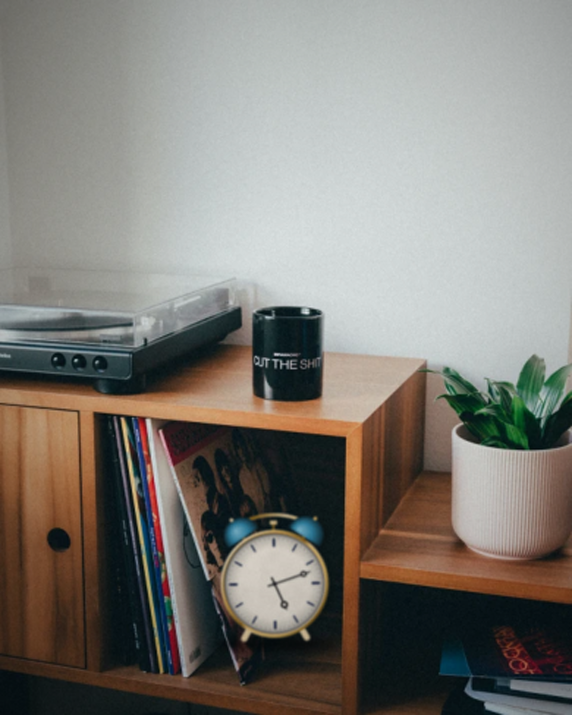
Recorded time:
{"hour": 5, "minute": 12}
